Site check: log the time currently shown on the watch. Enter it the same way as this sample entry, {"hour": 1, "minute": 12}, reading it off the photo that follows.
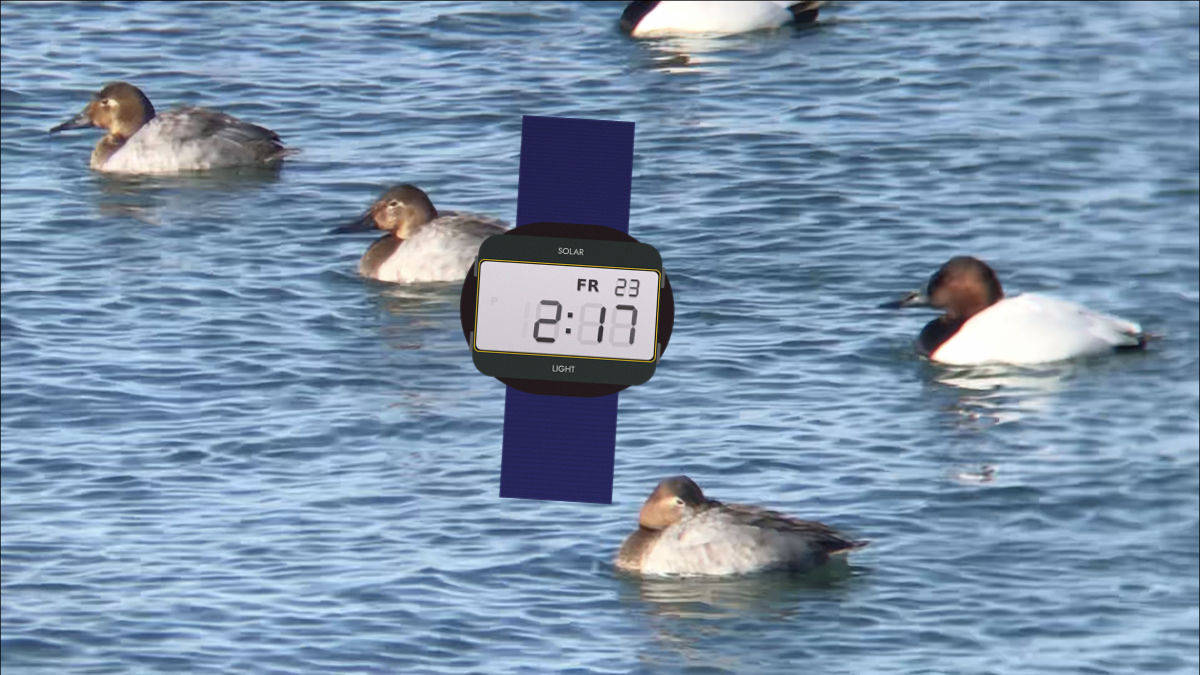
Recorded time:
{"hour": 2, "minute": 17}
